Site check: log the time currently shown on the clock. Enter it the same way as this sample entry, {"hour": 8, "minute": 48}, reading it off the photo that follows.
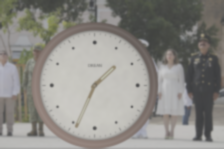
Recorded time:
{"hour": 1, "minute": 34}
